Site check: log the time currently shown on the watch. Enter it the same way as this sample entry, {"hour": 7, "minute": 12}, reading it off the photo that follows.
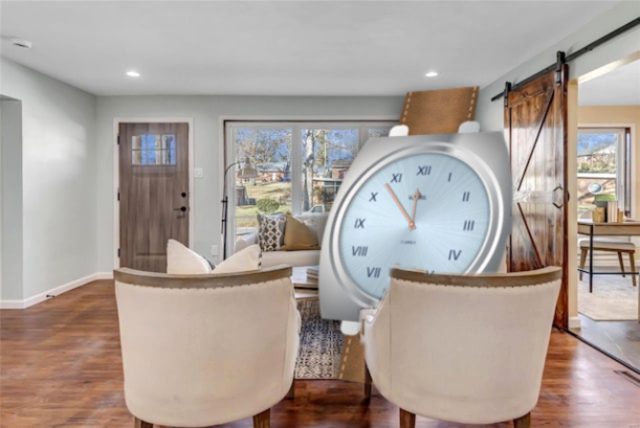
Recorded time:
{"hour": 11, "minute": 53}
